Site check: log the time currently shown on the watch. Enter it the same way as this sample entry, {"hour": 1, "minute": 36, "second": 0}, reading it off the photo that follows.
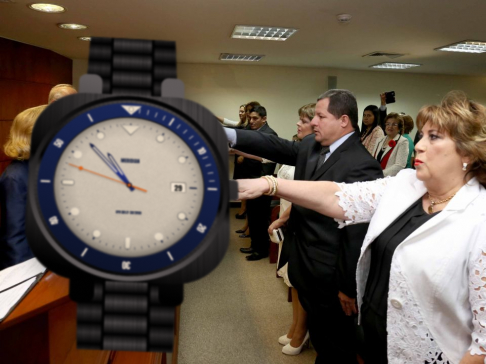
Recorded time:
{"hour": 10, "minute": 52, "second": 48}
